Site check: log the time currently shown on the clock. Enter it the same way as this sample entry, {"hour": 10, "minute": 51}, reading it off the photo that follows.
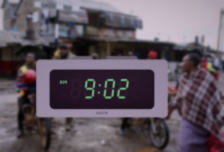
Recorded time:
{"hour": 9, "minute": 2}
